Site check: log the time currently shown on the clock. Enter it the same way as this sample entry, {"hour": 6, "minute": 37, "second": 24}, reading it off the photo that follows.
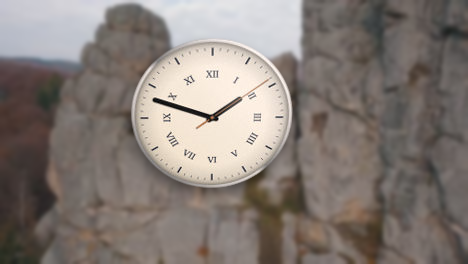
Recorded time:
{"hour": 1, "minute": 48, "second": 9}
